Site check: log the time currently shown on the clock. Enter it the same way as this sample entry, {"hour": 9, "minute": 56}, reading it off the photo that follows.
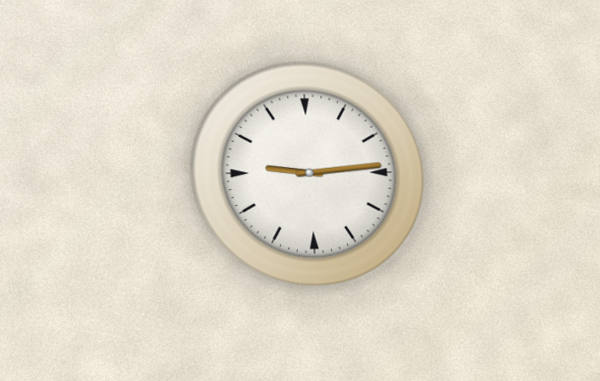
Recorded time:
{"hour": 9, "minute": 14}
